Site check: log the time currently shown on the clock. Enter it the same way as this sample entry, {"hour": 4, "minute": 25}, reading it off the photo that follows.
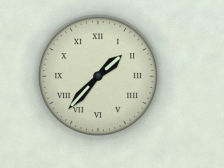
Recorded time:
{"hour": 1, "minute": 37}
